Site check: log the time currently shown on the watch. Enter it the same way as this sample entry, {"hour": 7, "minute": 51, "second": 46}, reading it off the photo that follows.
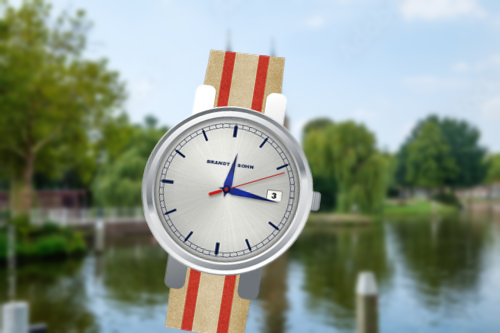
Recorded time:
{"hour": 12, "minute": 16, "second": 11}
